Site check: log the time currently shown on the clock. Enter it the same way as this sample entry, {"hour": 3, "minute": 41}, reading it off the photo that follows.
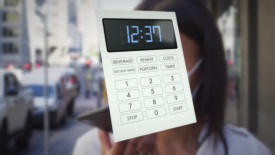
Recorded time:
{"hour": 12, "minute": 37}
